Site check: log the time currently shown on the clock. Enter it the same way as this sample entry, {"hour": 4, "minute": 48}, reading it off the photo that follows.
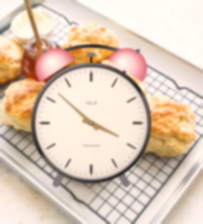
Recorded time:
{"hour": 3, "minute": 52}
